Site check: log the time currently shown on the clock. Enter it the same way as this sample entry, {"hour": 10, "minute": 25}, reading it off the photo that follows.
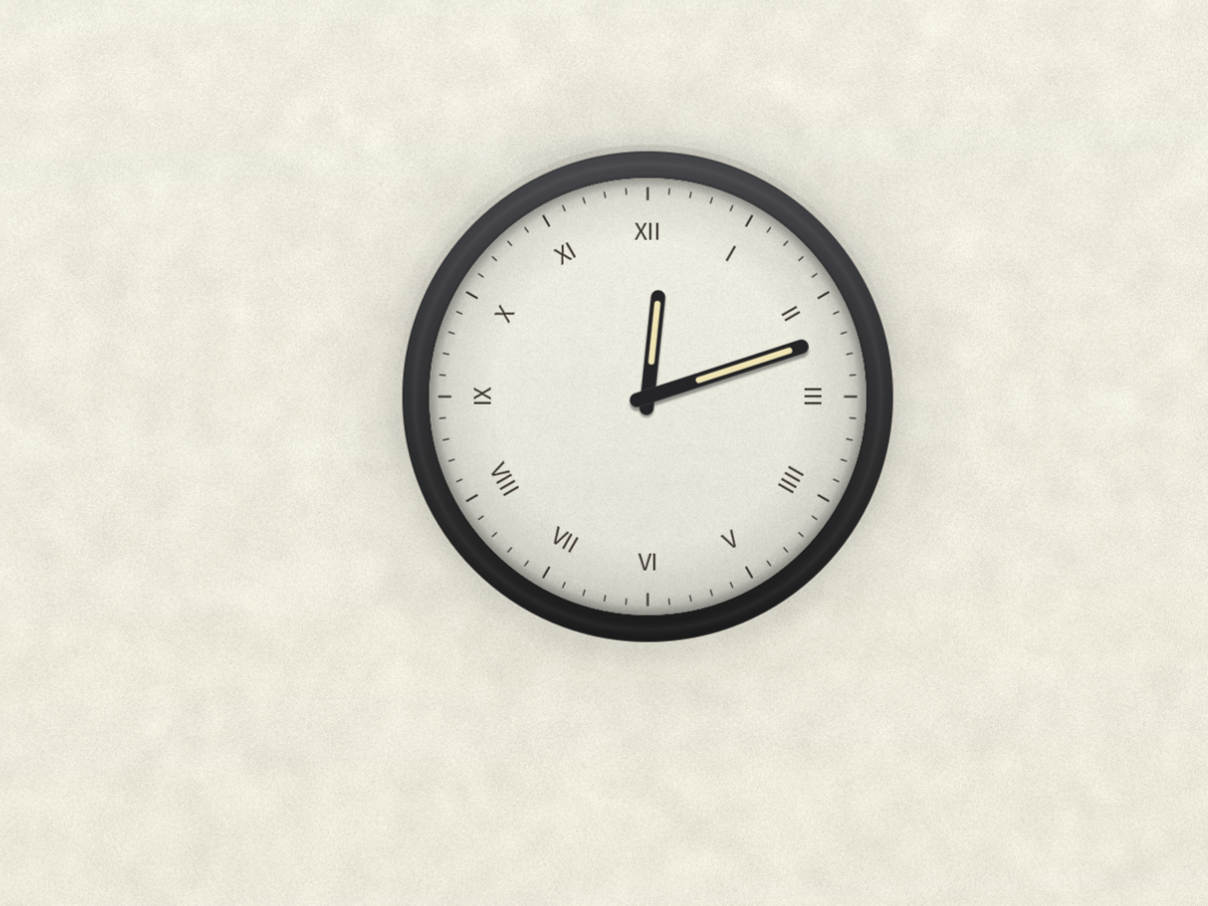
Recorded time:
{"hour": 12, "minute": 12}
